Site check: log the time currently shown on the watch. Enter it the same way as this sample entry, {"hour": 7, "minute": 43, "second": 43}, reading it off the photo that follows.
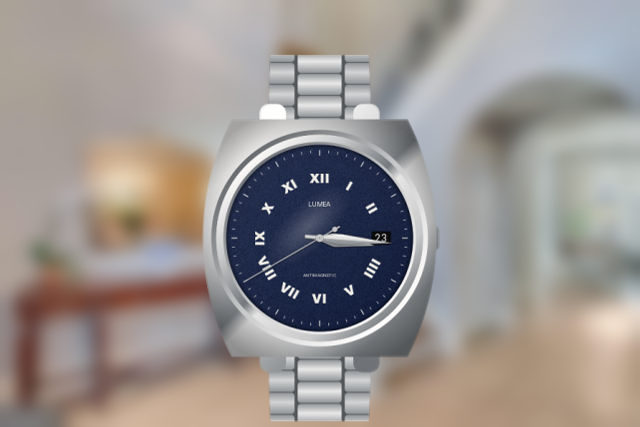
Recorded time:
{"hour": 3, "minute": 15, "second": 40}
